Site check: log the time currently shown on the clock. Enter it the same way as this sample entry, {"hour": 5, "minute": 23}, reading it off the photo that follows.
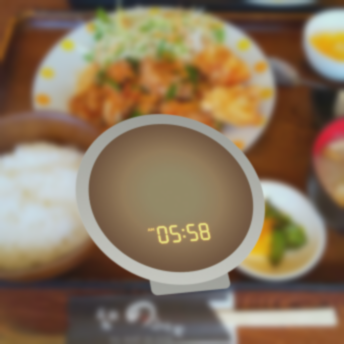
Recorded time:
{"hour": 5, "minute": 58}
